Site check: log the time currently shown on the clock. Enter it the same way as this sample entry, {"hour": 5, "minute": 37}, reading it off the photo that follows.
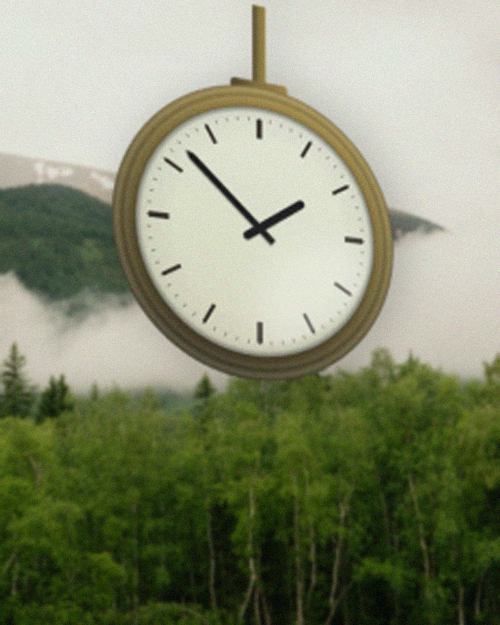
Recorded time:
{"hour": 1, "minute": 52}
